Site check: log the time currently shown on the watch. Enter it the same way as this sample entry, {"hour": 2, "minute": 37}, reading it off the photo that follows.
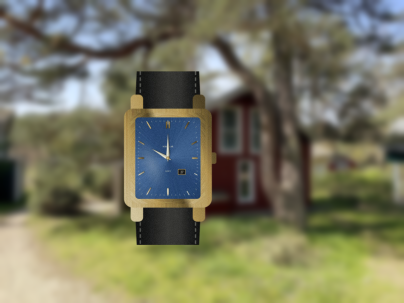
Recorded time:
{"hour": 10, "minute": 0}
